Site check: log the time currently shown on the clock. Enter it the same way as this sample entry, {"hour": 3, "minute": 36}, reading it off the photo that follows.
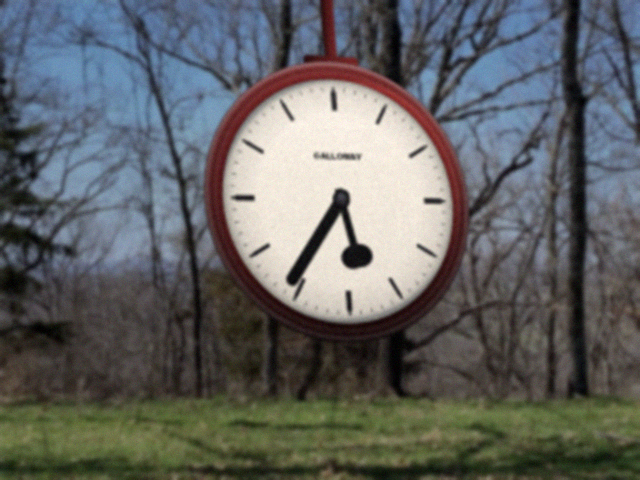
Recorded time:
{"hour": 5, "minute": 36}
